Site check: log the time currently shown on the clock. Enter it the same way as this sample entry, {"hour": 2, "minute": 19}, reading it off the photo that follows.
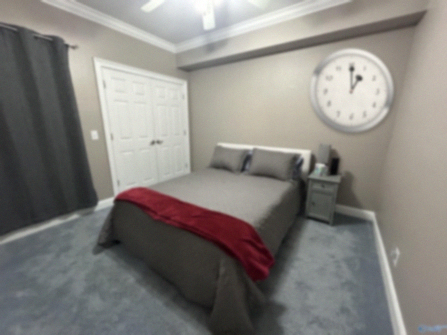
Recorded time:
{"hour": 1, "minute": 0}
